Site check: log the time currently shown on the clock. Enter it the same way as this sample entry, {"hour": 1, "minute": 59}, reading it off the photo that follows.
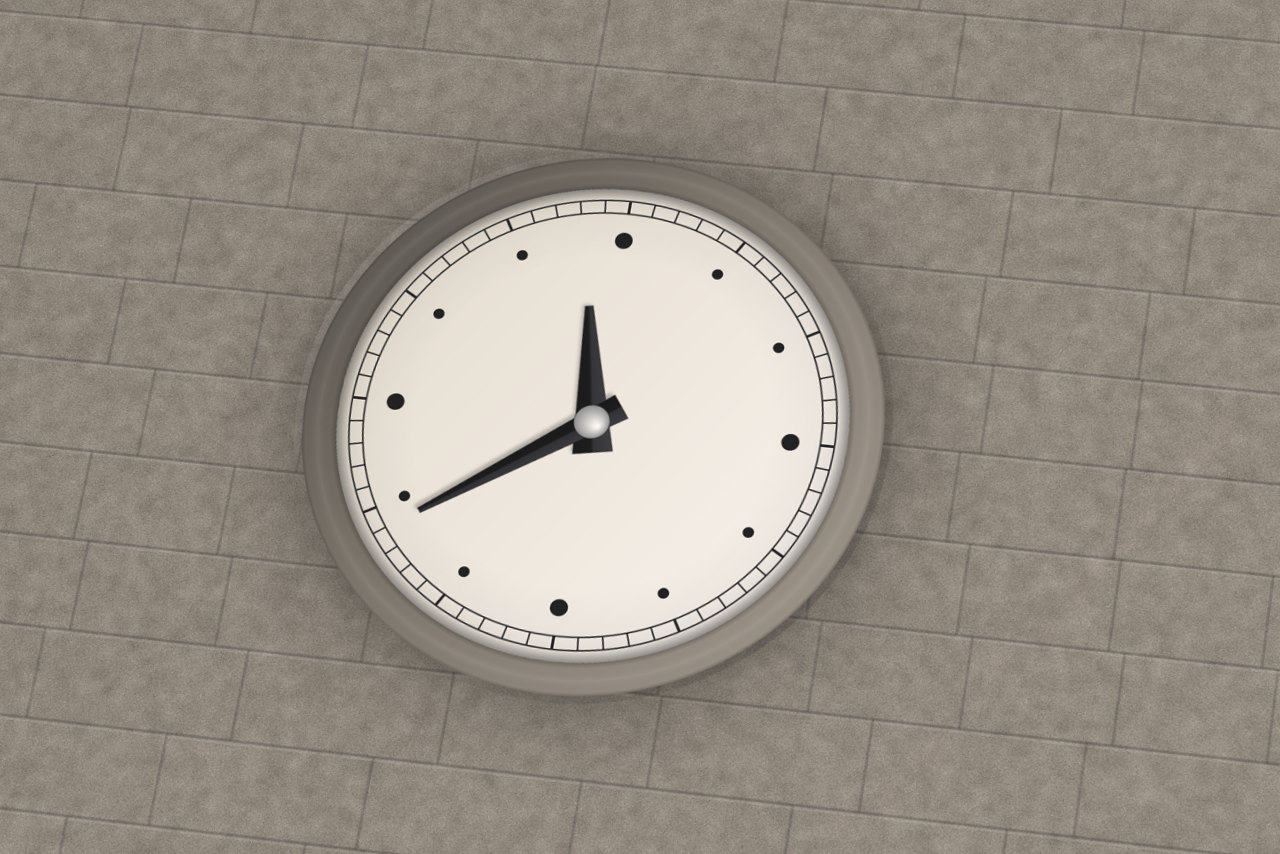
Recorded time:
{"hour": 11, "minute": 39}
